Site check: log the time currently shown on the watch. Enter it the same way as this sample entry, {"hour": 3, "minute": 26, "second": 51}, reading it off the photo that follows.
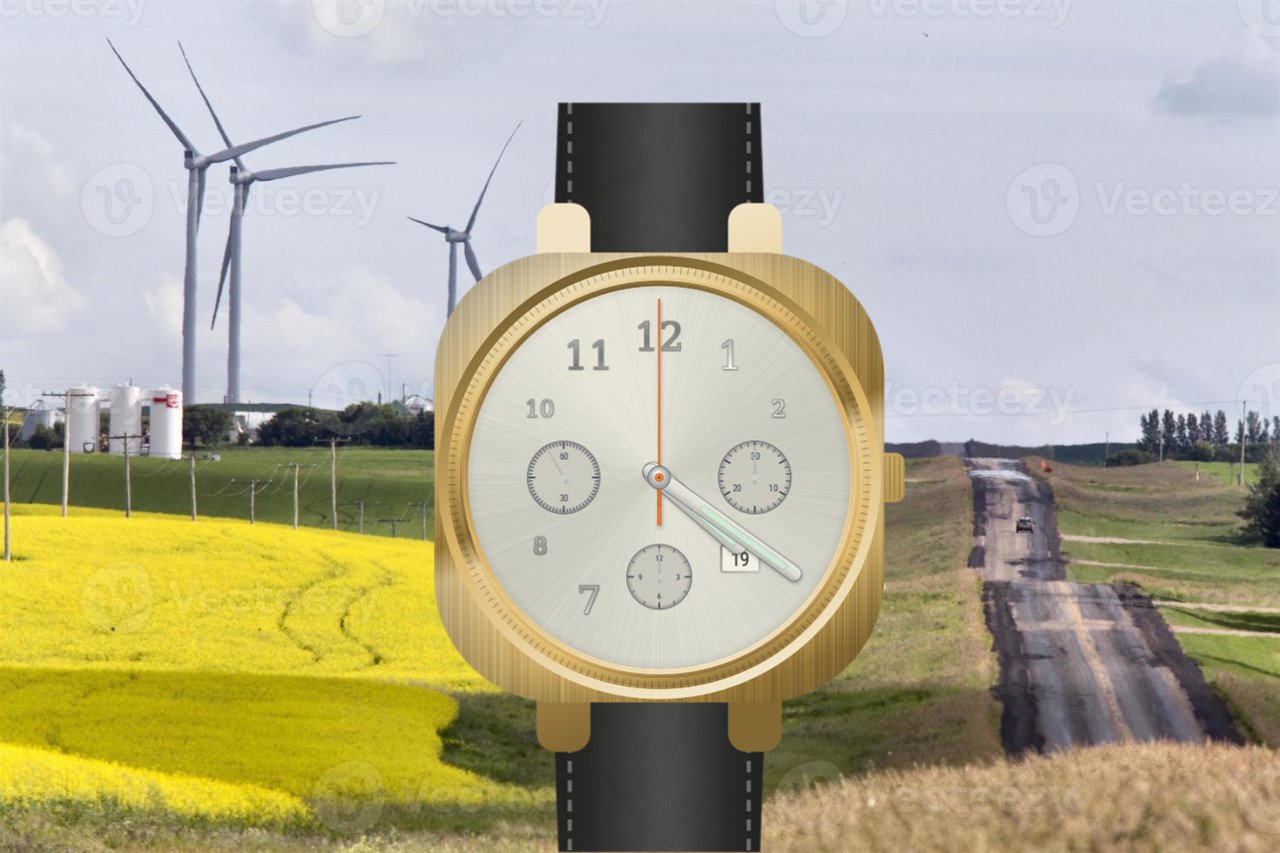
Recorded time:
{"hour": 4, "minute": 20, "second": 55}
